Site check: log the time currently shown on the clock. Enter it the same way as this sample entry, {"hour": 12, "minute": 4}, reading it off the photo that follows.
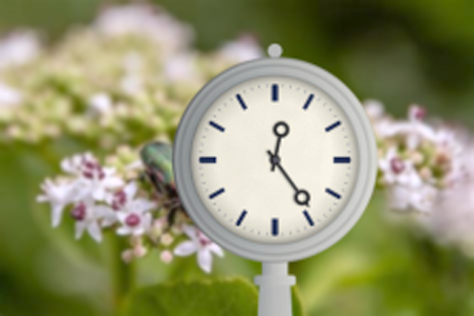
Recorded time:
{"hour": 12, "minute": 24}
